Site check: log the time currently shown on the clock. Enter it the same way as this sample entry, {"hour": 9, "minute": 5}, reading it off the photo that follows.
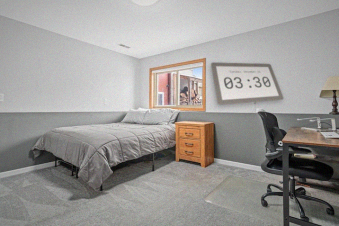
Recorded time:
{"hour": 3, "minute": 30}
